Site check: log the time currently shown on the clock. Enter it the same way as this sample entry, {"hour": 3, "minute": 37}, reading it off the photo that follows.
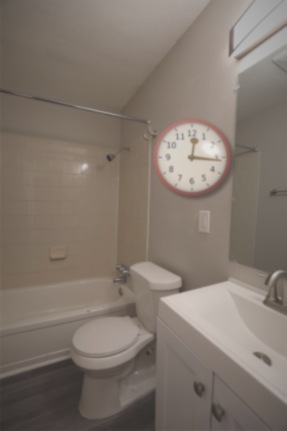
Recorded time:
{"hour": 12, "minute": 16}
